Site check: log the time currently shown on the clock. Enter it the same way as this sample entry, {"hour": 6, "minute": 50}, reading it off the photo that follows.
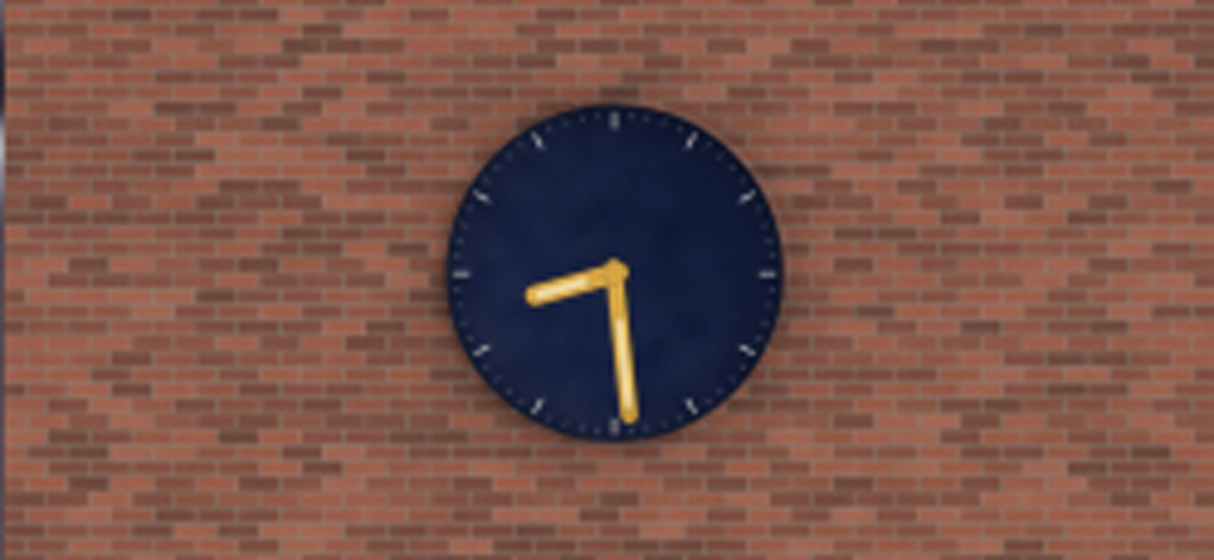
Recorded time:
{"hour": 8, "minute": 29}
